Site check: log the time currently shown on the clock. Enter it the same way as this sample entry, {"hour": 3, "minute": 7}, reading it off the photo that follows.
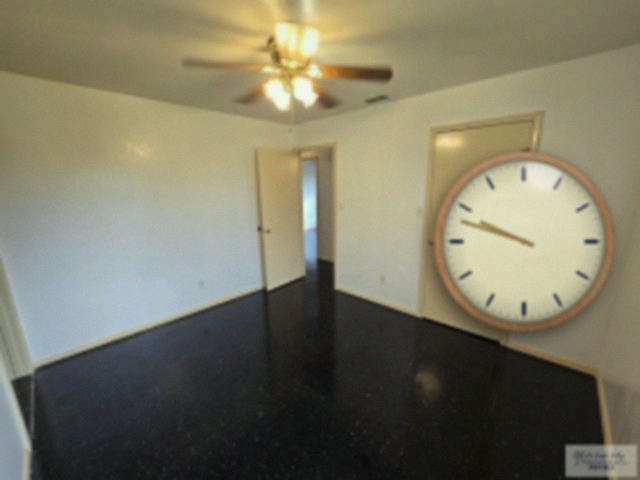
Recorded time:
{"hour": 9, "minute": 48}
